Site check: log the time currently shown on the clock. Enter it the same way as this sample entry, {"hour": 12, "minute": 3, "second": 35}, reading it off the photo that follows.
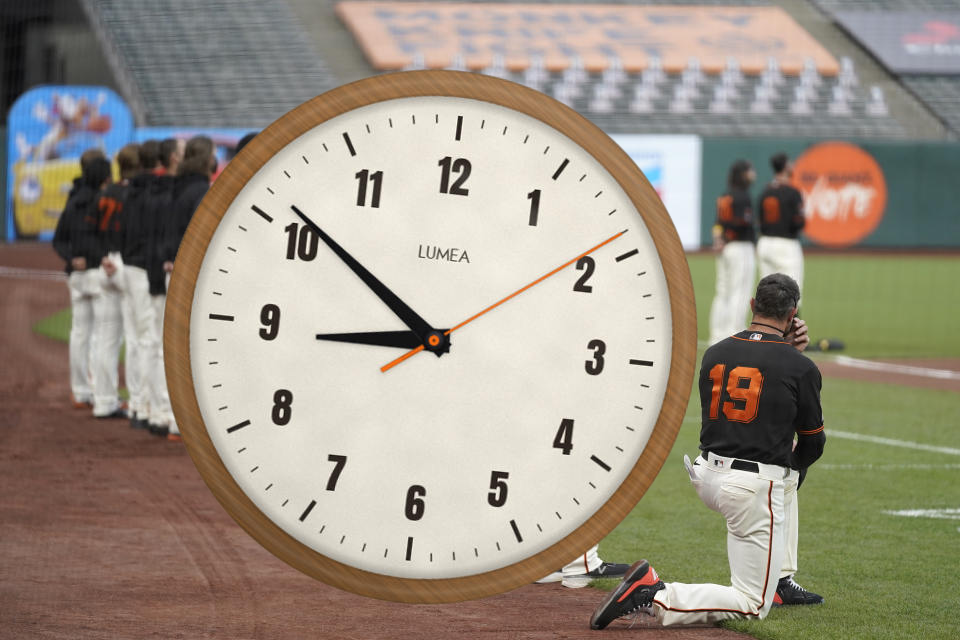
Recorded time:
{"hour": 8, "minute": 51, "second": 9}
